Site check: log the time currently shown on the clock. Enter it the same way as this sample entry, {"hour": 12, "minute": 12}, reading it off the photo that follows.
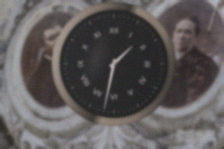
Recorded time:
{"hour": 1, "minute": 32}
